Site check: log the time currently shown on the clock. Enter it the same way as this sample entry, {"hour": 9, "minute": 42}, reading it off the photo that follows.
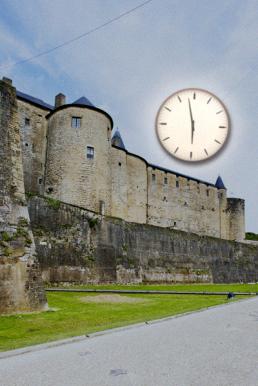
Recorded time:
{"hour": 5, "minute": 58}
